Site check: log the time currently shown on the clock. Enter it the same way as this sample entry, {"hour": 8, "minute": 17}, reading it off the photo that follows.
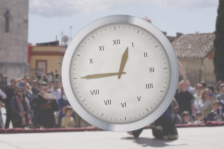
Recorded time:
{"hour": 12, "minute": 45}
